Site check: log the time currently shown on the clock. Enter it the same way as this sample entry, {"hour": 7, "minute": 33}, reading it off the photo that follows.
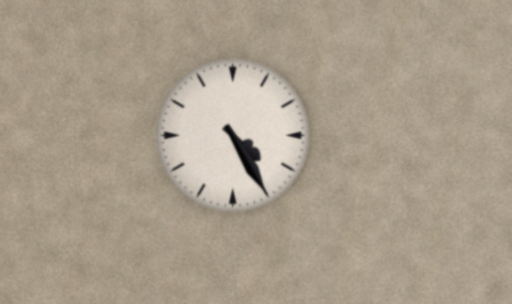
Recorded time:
{"hour": 4, "minute": 25}
